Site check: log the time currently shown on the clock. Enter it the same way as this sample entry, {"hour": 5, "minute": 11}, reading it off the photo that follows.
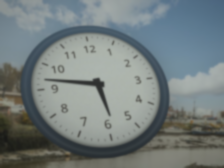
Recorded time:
{"hour": 5, "minute": 47}
